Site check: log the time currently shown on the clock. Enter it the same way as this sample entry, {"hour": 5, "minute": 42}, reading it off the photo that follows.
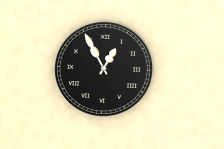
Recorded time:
{"hour": 12, "minute": 55}
